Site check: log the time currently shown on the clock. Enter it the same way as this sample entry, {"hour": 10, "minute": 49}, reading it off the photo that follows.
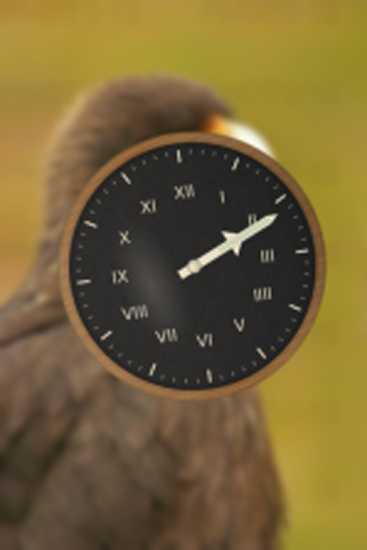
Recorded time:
{"hour": 2, "minute": 11}
